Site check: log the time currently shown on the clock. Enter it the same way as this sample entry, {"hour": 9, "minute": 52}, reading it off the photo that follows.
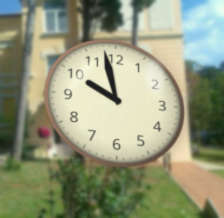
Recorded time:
{"hour": 9, "minute": 58}
